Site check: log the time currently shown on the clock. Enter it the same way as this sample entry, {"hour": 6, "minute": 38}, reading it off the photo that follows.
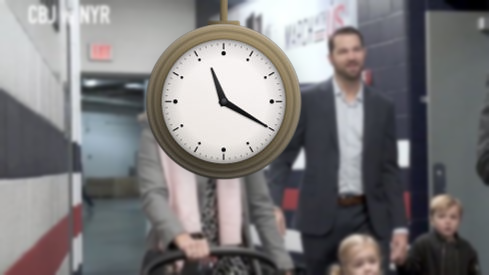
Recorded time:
{"hour": 11, "minute": 20}
